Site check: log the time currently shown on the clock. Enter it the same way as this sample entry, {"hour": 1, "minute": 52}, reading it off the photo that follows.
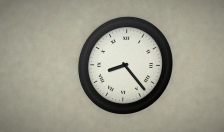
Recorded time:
{"hour": 8, "minute": 23}
